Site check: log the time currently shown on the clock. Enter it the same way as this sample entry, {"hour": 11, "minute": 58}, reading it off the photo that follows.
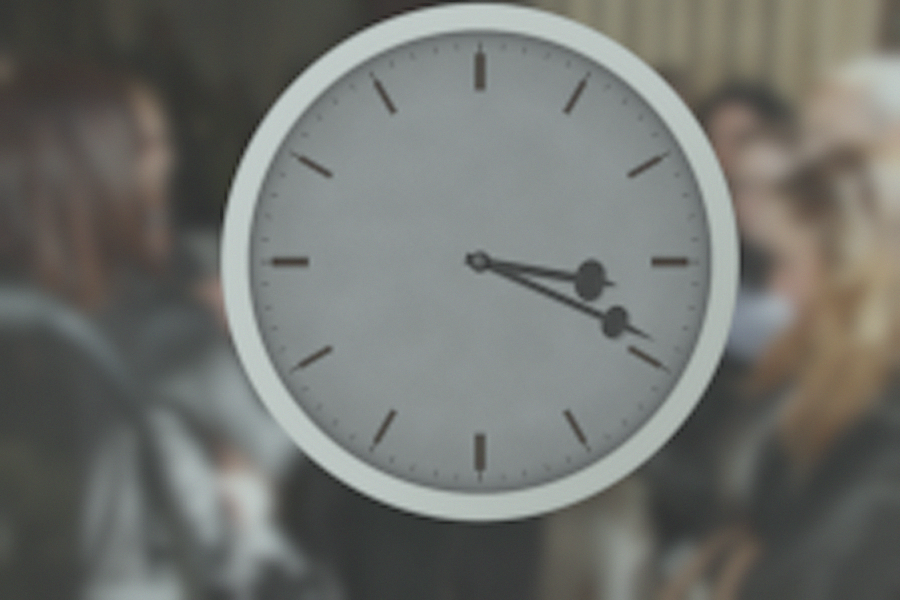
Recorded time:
{"hour": 3, "minute": 19}
